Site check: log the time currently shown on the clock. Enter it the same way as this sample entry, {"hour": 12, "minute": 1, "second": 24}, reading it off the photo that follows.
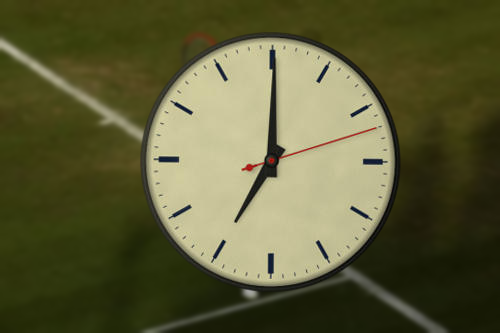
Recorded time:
{"hour": 7, "minute": 0, "second": 12}
